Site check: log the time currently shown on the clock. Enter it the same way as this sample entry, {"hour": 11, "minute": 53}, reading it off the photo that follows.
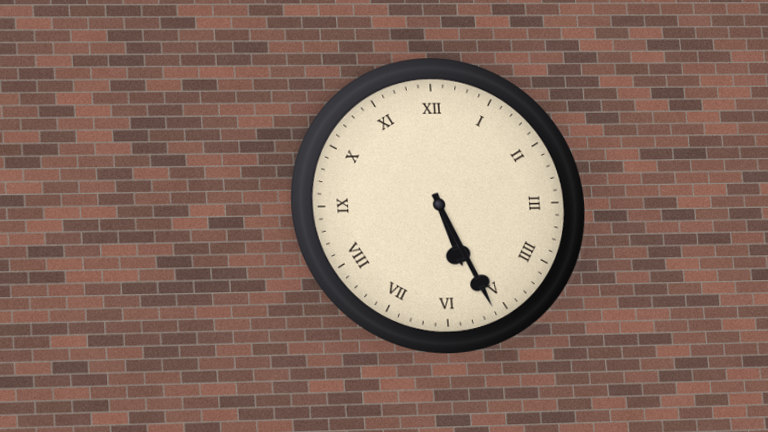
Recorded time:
{"hour": 5, "minute": 26}
